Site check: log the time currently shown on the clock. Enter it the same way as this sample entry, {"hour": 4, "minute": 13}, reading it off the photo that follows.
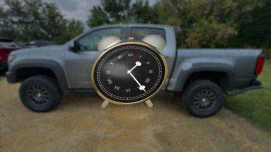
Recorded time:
{"hour": 1, "minute": 24}
